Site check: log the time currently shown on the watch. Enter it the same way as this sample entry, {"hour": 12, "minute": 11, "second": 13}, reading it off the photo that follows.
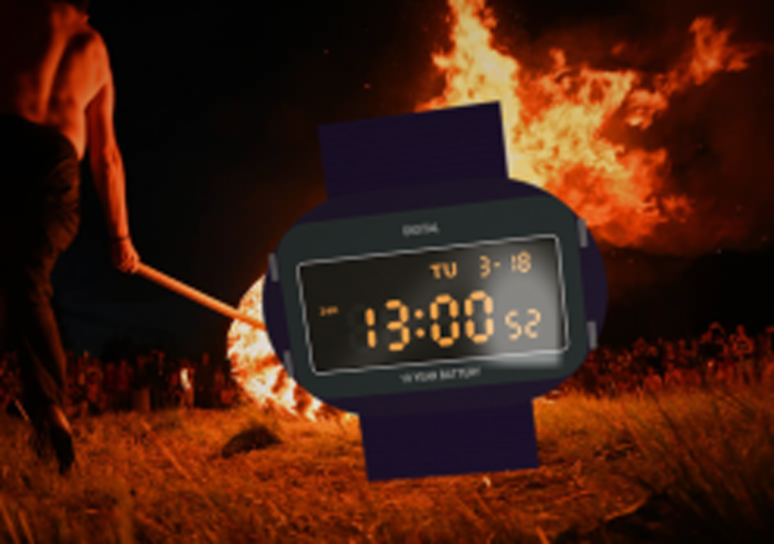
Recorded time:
{"hour": 13, "minute": 0, "second": 52}
